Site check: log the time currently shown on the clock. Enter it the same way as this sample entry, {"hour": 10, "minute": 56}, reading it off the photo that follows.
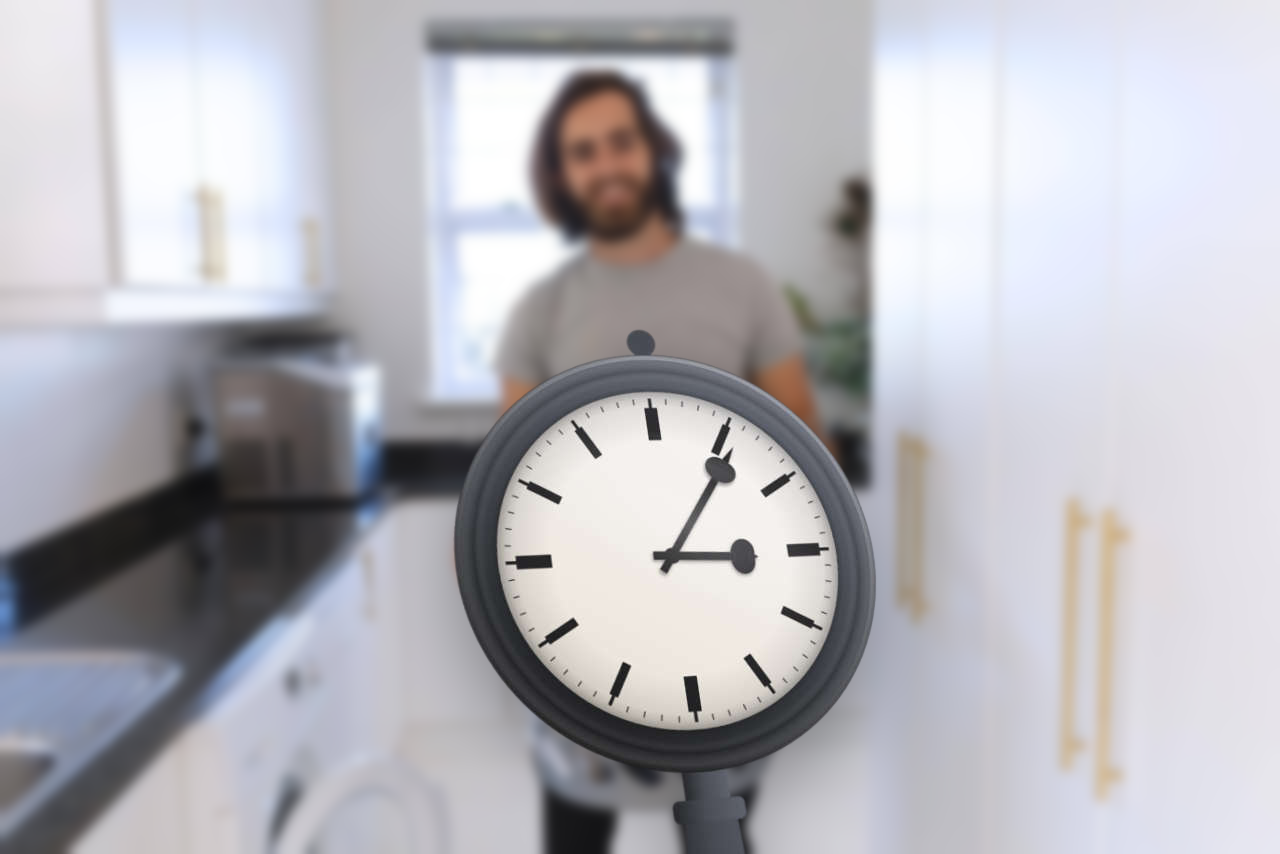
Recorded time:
{"hour": 3, "minute": 6}
